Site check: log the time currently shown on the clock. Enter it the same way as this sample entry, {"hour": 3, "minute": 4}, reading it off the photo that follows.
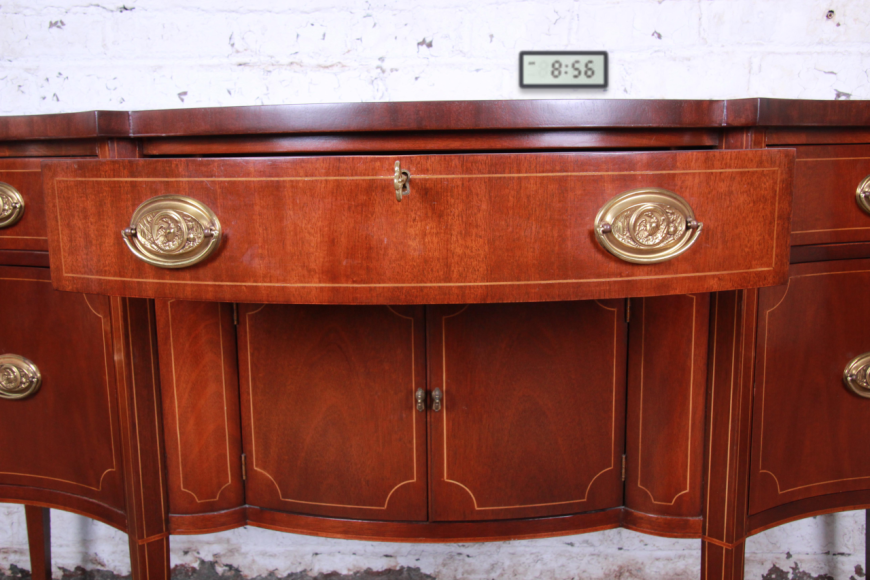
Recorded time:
{"hour": 8, "minute": 56}
